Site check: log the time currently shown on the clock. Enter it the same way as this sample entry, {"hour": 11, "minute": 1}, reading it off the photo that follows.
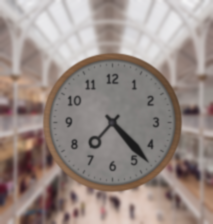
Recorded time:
{"hour": 7, "minute": 23}
